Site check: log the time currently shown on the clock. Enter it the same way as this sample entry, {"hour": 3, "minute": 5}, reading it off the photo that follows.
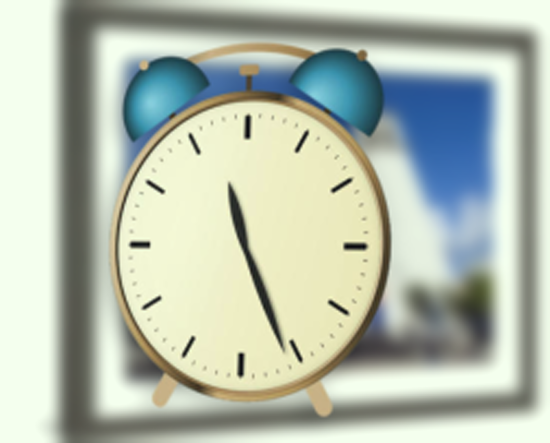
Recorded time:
{"hour": 11, "minute": 26}
